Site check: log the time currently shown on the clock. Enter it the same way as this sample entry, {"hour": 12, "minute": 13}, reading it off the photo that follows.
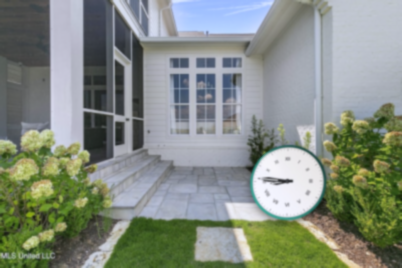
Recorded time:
{"hour": 8, "minute": 46}
